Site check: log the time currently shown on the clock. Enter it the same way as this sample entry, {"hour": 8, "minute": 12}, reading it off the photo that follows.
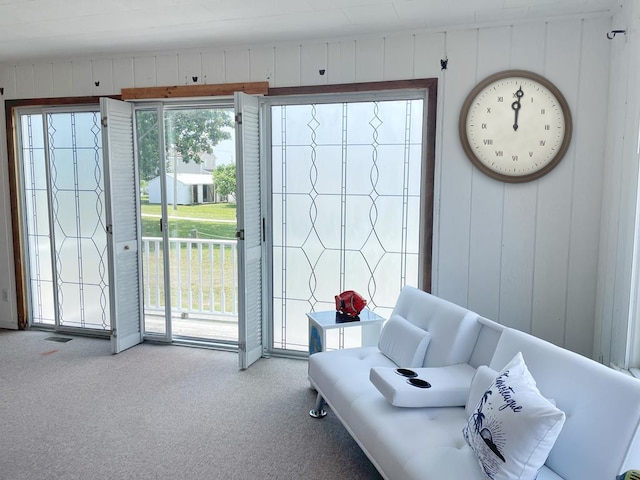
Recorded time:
{"hour": 12, "minute": 1}
